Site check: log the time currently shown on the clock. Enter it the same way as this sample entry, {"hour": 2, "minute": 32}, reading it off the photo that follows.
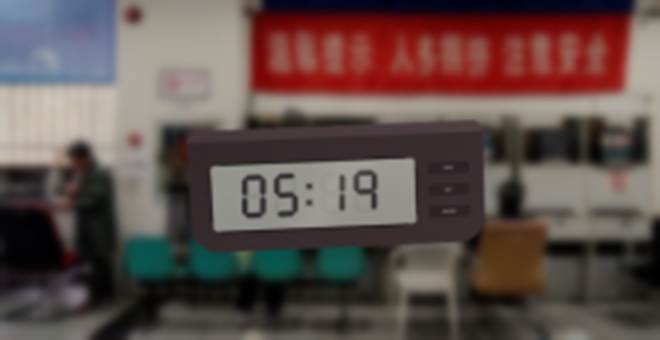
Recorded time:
{"hour": 5, "minute": 19}
